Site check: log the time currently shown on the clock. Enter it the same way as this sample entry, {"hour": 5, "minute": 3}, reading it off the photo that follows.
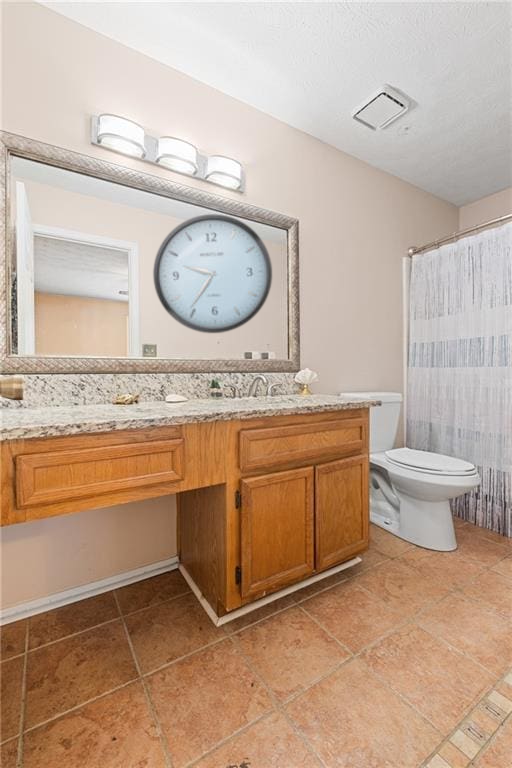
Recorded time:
{"hour": 9, "minute": 36}
